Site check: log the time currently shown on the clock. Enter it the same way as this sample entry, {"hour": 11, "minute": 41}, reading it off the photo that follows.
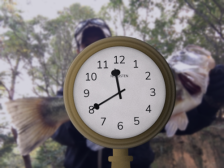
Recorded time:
{"hour": 11, "minute": 40}
